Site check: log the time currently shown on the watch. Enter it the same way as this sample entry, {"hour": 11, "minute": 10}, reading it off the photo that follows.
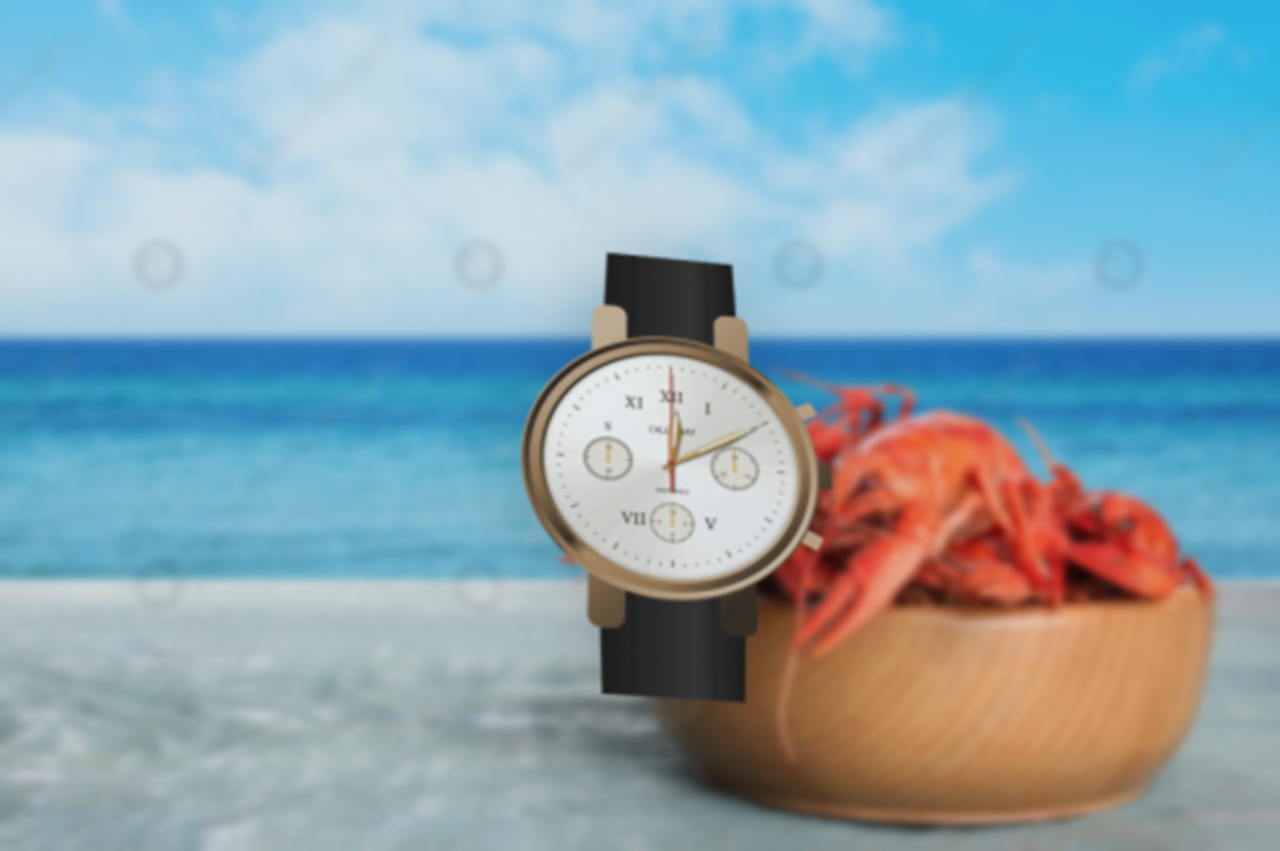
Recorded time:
{"hour": 12, "minute": 10}
